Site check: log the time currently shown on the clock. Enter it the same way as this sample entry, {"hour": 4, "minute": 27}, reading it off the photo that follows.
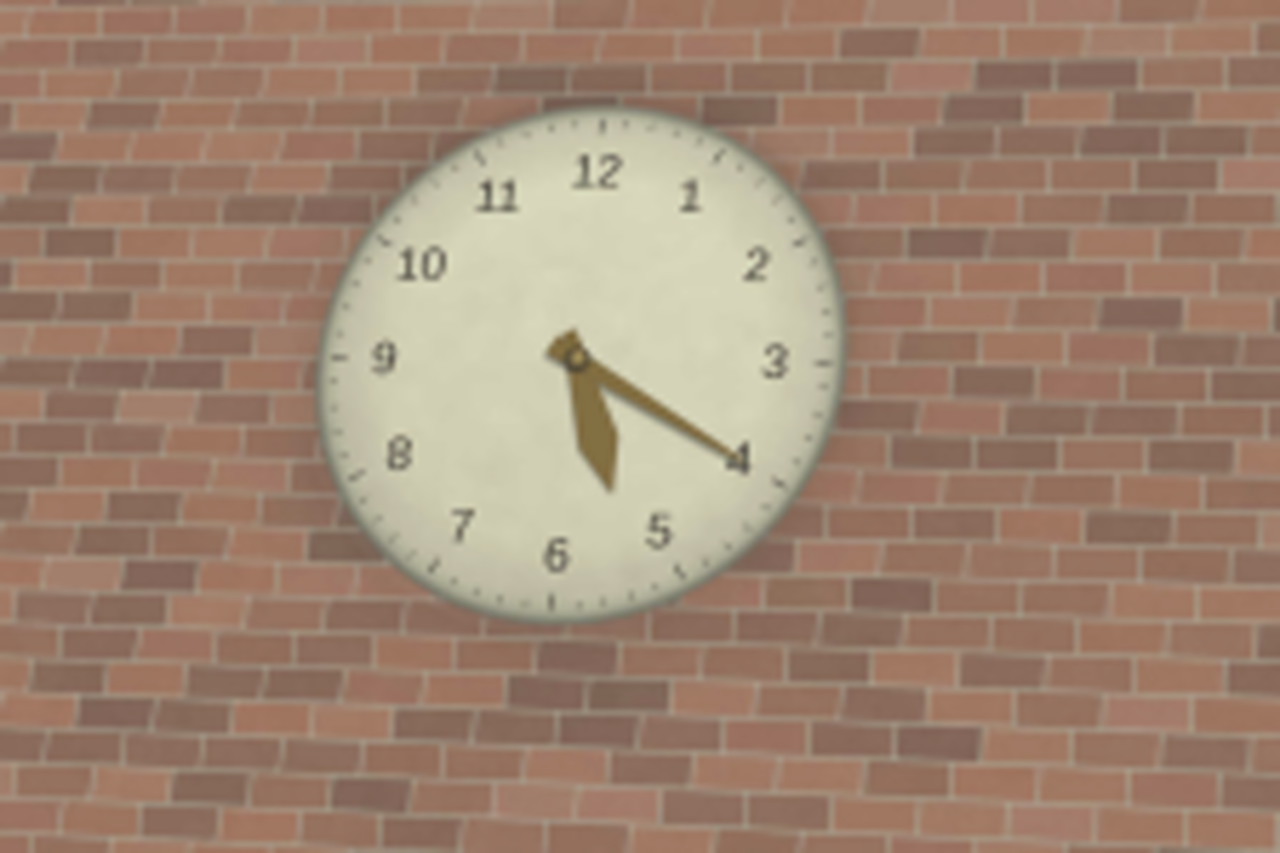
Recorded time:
{"hour": 5, "minute": 20}
